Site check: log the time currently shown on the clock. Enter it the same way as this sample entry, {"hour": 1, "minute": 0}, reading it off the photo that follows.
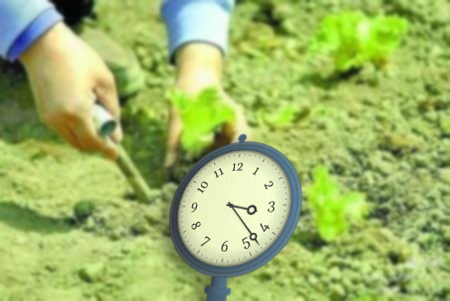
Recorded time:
{"hour": 3, "minute": 23}
